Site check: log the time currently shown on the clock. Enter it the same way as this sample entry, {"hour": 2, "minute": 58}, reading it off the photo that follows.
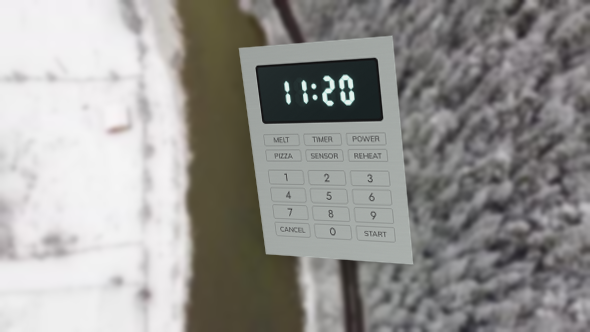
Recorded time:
{"hour": 11, "minute": 20}
